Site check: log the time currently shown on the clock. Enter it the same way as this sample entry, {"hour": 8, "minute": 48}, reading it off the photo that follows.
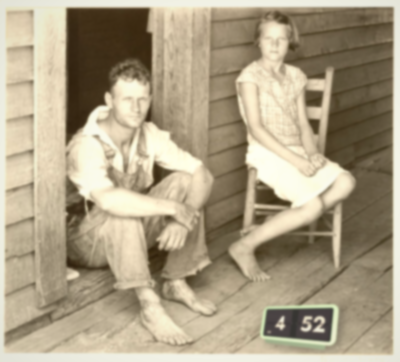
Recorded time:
{"hour": 4, "minute": 52}
